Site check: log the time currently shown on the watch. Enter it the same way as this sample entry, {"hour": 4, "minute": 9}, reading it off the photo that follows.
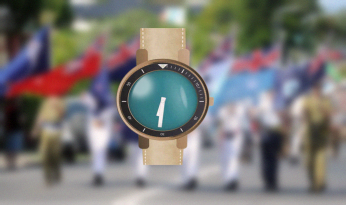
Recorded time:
{"hour": 6, "minute": 31}
